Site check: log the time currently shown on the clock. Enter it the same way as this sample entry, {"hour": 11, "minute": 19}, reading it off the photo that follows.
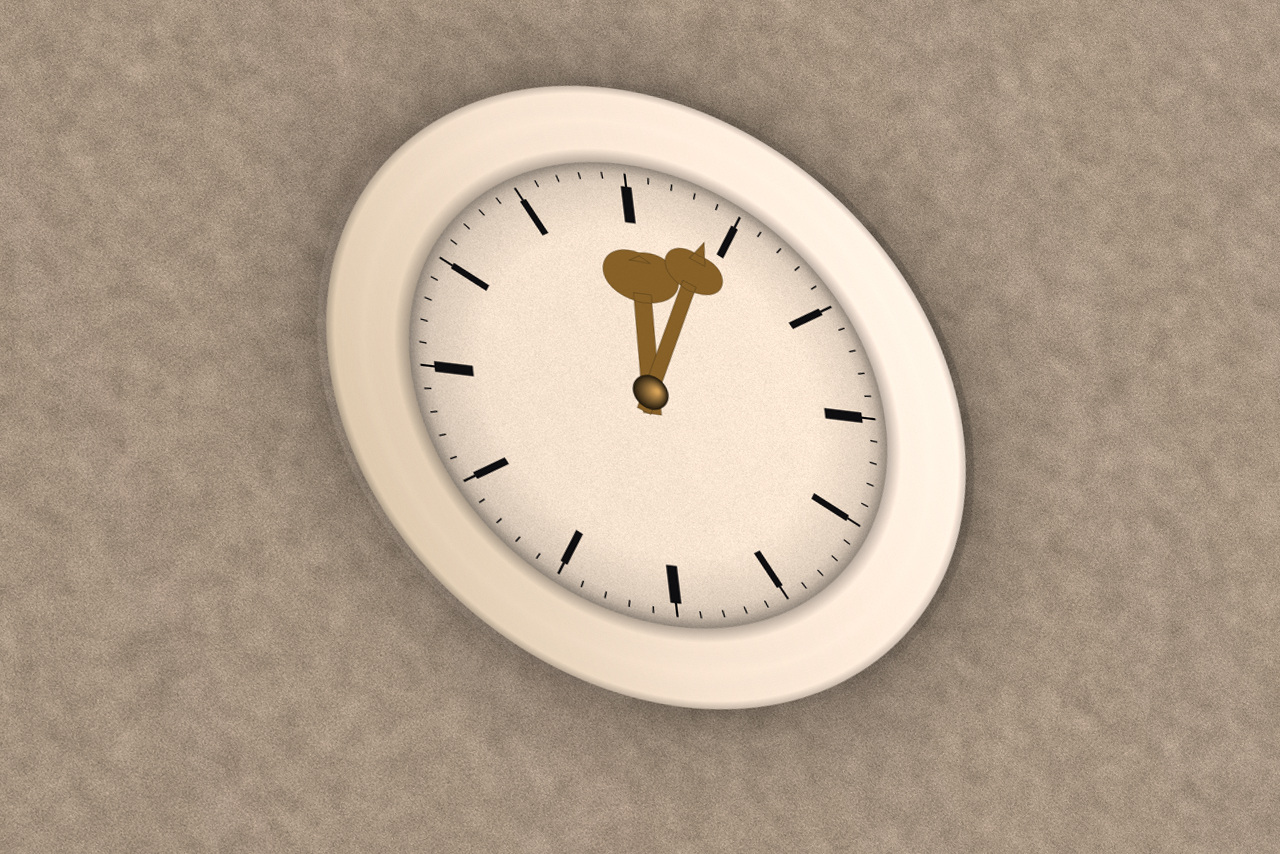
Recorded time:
{"hour": 12, "minute": 4}
